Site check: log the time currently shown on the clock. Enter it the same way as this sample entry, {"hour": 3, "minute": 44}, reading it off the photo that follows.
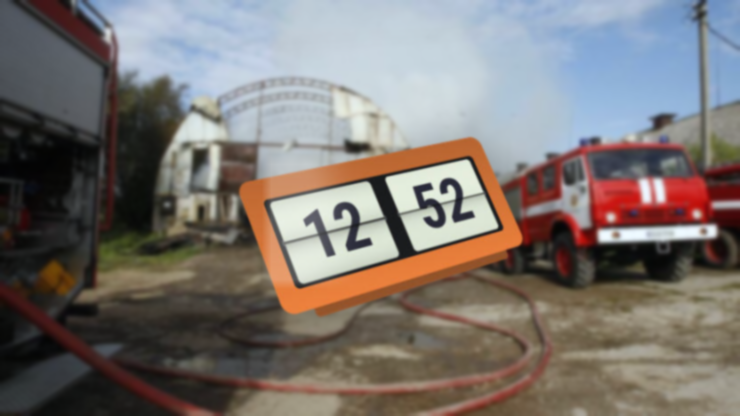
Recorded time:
{"hour": 12, "minute": 52}
